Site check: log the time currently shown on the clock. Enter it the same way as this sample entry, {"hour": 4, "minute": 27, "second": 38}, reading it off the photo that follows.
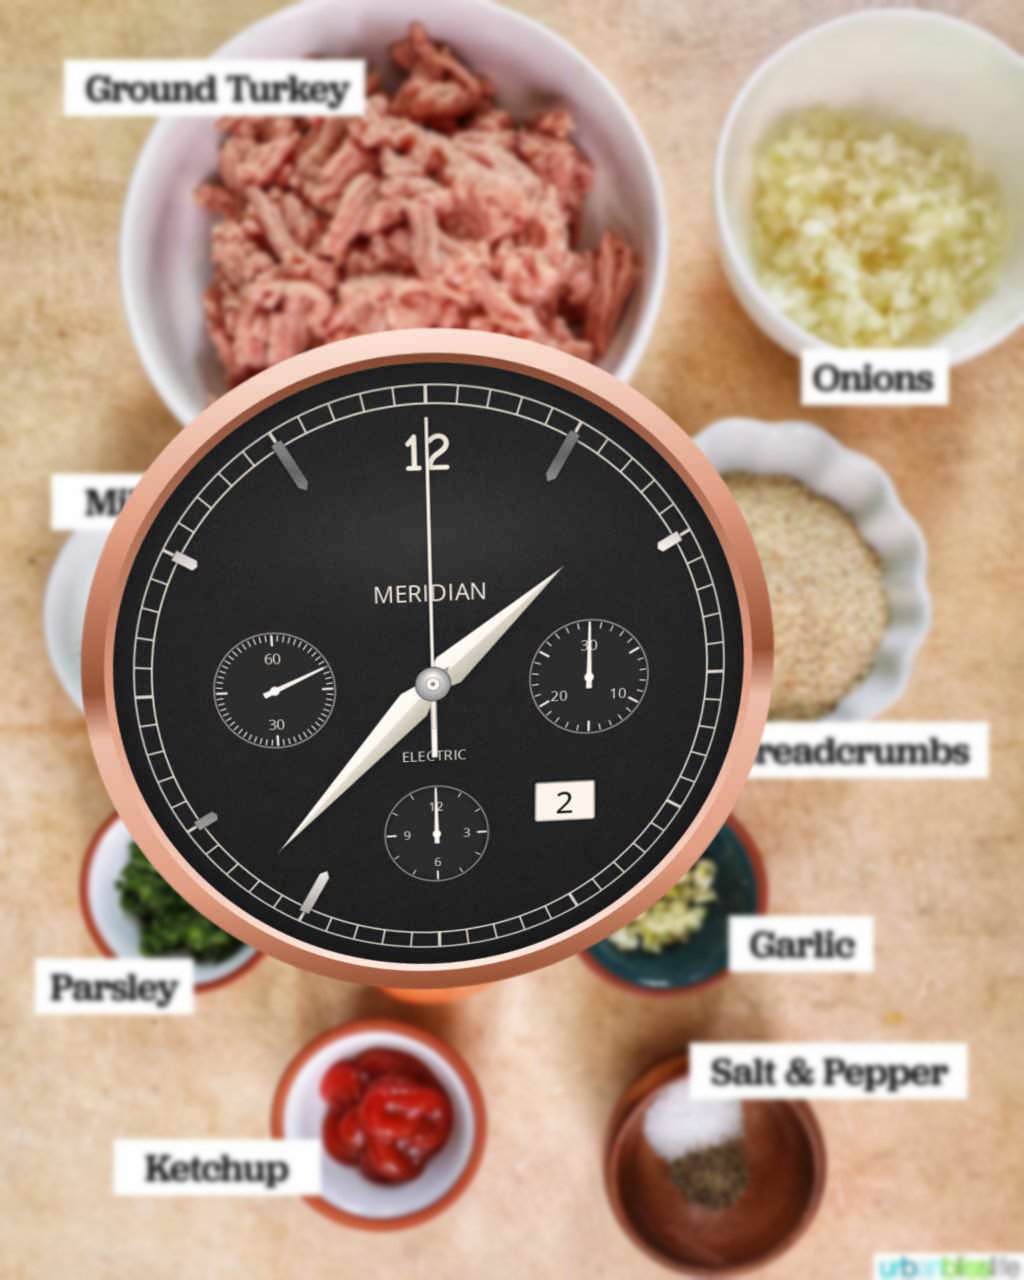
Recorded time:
{"hour": 1, "minute": 37, "second": 11}
